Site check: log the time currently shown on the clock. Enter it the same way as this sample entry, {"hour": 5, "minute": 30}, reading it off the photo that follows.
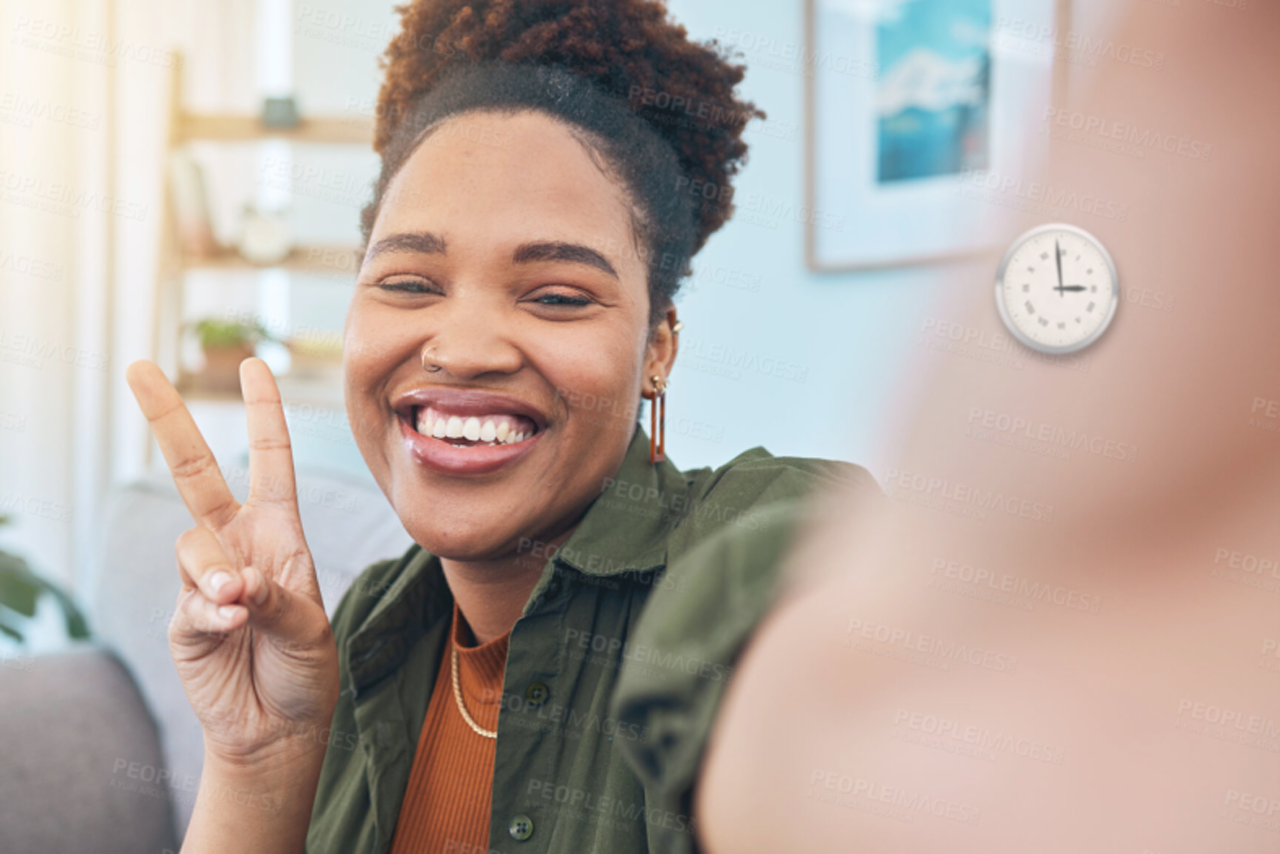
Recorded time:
{"hour": 2, "minute": 59}
